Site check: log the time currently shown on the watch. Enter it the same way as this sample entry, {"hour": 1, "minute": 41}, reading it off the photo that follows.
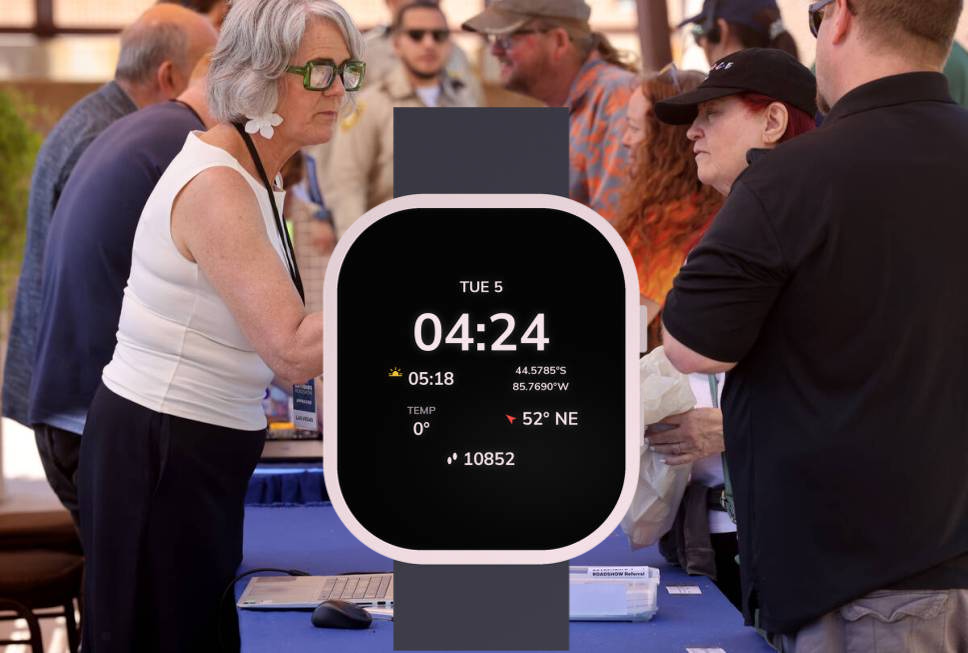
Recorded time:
{"hour": 4, "minute": 24}
